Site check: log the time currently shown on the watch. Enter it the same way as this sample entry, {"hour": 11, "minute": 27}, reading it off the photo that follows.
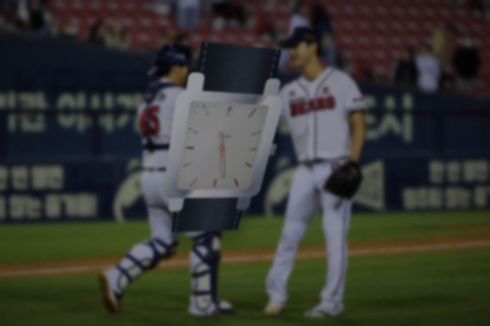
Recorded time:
{"hour": 11, "minute": 28}
